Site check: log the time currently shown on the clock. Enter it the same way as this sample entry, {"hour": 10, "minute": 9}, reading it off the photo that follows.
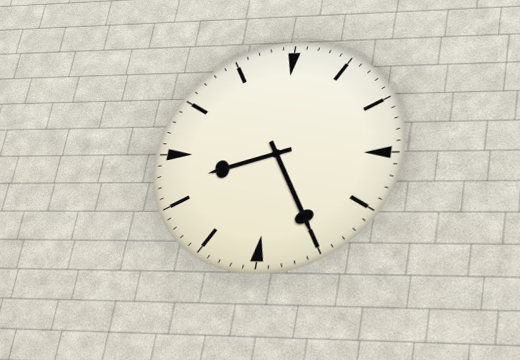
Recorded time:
{"hour": 8, "minute": 25}
